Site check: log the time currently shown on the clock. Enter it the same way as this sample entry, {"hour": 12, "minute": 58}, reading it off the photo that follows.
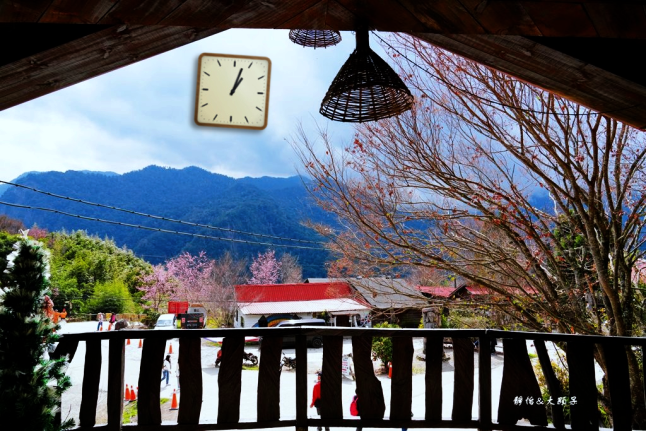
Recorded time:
{"hour": 1, "minute": 3}
